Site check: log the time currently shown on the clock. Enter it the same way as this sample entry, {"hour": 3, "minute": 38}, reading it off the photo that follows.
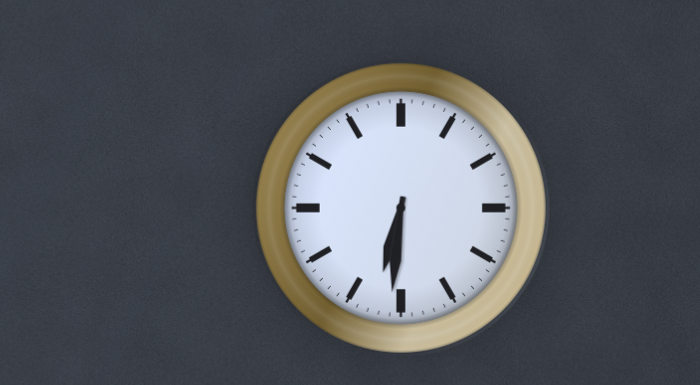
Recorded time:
{"hour": 6, "minute": 31}
